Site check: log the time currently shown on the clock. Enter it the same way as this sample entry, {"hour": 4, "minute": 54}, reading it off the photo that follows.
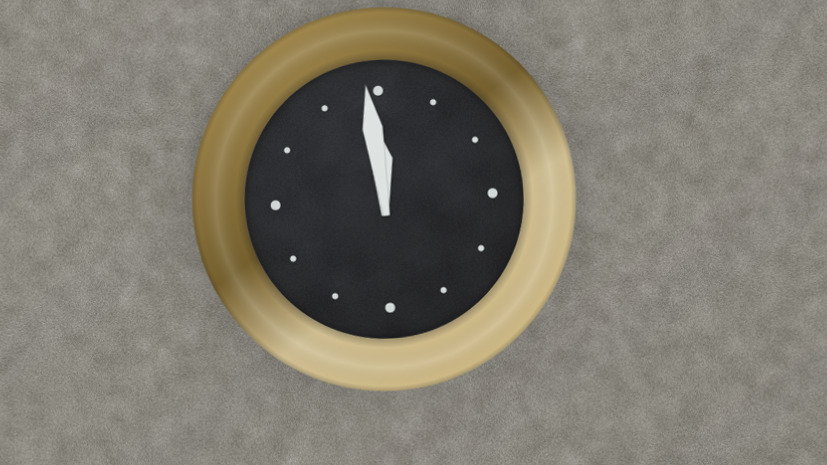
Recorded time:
{"hour": 11, "minute": 59}
